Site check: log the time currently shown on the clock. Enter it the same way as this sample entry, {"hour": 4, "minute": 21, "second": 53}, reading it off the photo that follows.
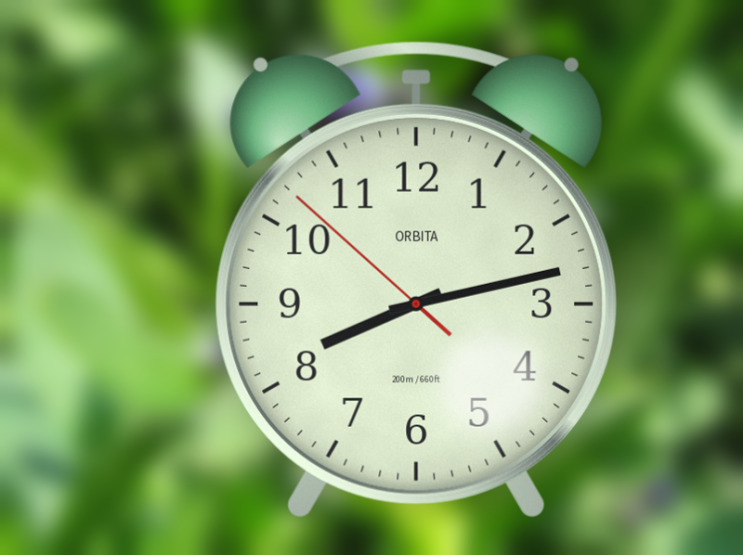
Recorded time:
{"hour": 8, "minute": 12, "second": 52}
